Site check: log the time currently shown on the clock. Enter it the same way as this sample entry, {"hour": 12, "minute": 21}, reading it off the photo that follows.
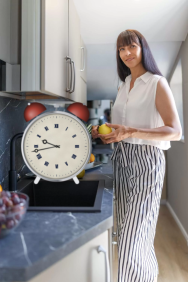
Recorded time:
{"hour": 9, "minute": 43}
